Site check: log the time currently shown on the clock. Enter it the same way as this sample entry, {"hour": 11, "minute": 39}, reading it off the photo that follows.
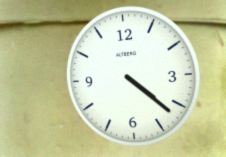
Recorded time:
{"hour": 4, "minute": 22}
